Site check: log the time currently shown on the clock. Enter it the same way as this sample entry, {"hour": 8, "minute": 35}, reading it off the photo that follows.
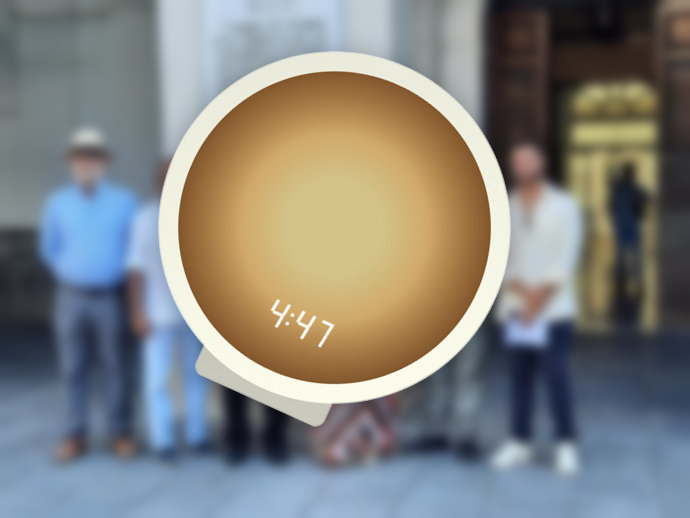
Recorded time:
{"hour": 4, "minute": 47}
